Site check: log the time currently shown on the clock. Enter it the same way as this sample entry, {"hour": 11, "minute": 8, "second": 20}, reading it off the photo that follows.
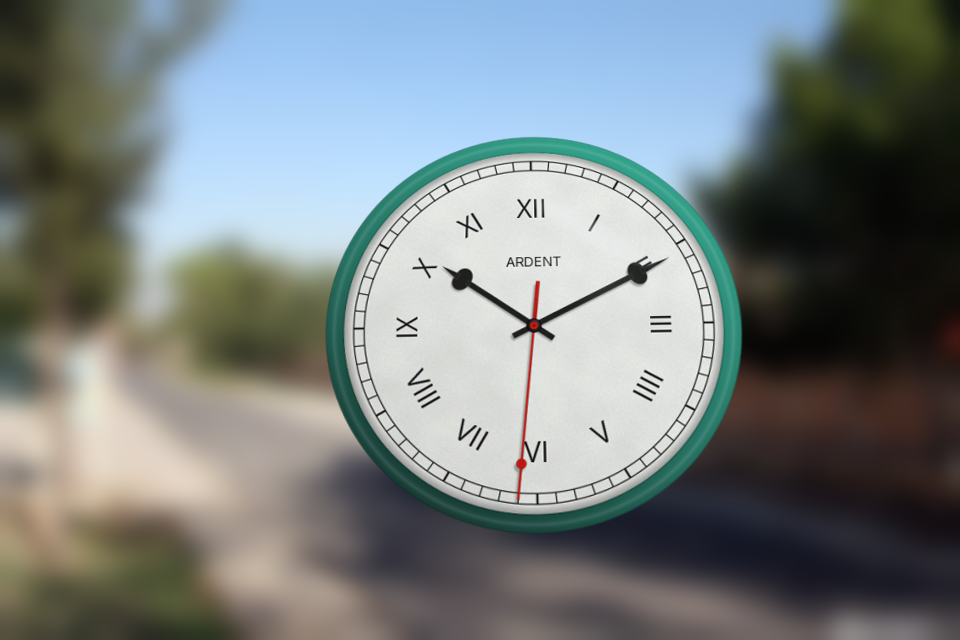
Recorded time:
{"hour": 10, "minute": 10, "second": 31}
